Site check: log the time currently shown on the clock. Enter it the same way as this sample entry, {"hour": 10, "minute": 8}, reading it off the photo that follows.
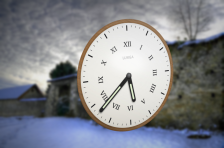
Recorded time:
{"hour": 5, "minute": 38}
